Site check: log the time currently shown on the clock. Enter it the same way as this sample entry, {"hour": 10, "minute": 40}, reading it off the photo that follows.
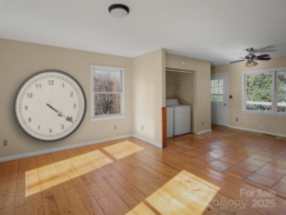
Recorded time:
{"hour": 4, "minute": 21}
